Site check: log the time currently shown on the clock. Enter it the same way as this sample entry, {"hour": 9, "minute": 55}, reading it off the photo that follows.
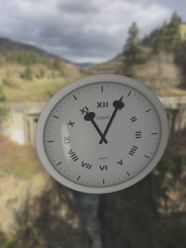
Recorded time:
{"hour": 11, "minute": 4}
